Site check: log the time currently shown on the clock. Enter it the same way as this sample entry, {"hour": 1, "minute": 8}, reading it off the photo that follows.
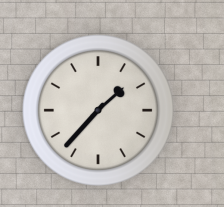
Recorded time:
{"hour": 1, "minute": 37}
